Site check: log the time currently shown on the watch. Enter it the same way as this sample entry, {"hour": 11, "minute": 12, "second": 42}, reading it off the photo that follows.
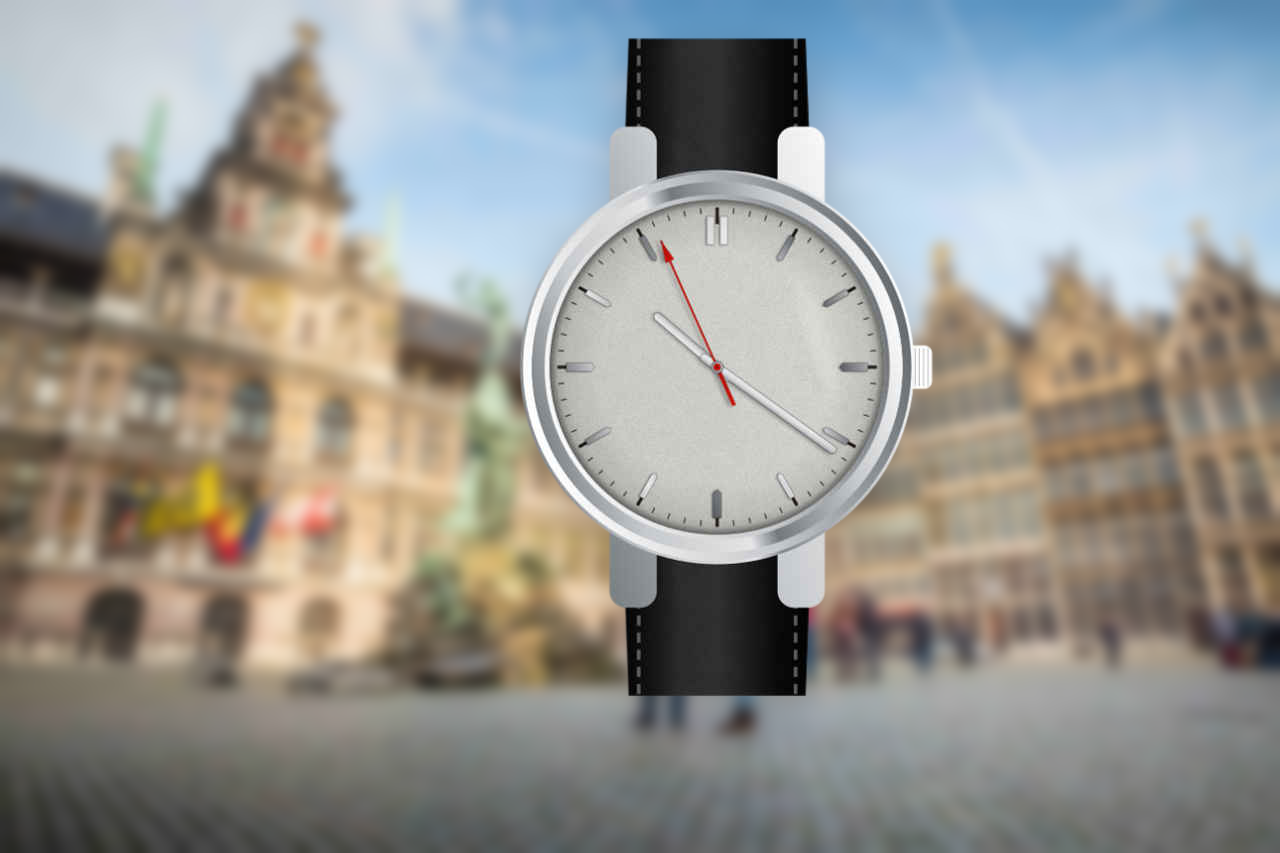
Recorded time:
{"hour": 10, "minute": 20, "second": 56}
